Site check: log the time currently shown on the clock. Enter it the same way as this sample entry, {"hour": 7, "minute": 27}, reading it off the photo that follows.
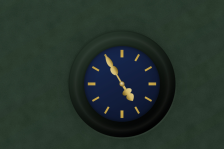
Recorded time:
{"hour": 4, "minute": 55}
